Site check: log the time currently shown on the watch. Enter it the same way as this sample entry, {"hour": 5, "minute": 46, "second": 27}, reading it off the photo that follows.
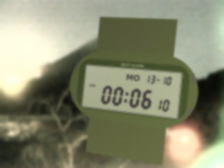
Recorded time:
{"hour": 0, "minute": 6, "second": 10}
